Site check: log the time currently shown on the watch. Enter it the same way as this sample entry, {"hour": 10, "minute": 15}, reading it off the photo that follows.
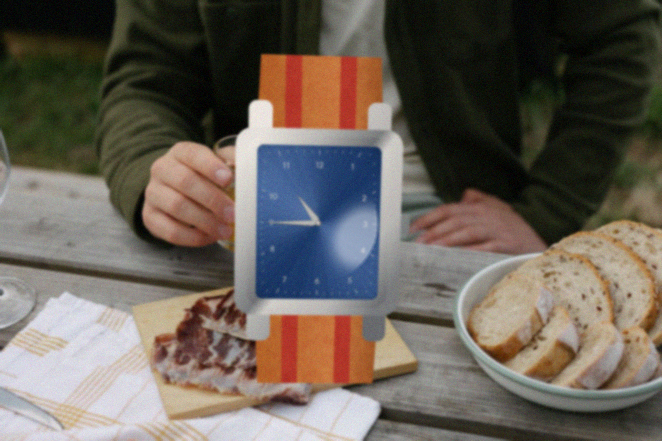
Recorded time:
{"hour": 10, "minute": 45}
